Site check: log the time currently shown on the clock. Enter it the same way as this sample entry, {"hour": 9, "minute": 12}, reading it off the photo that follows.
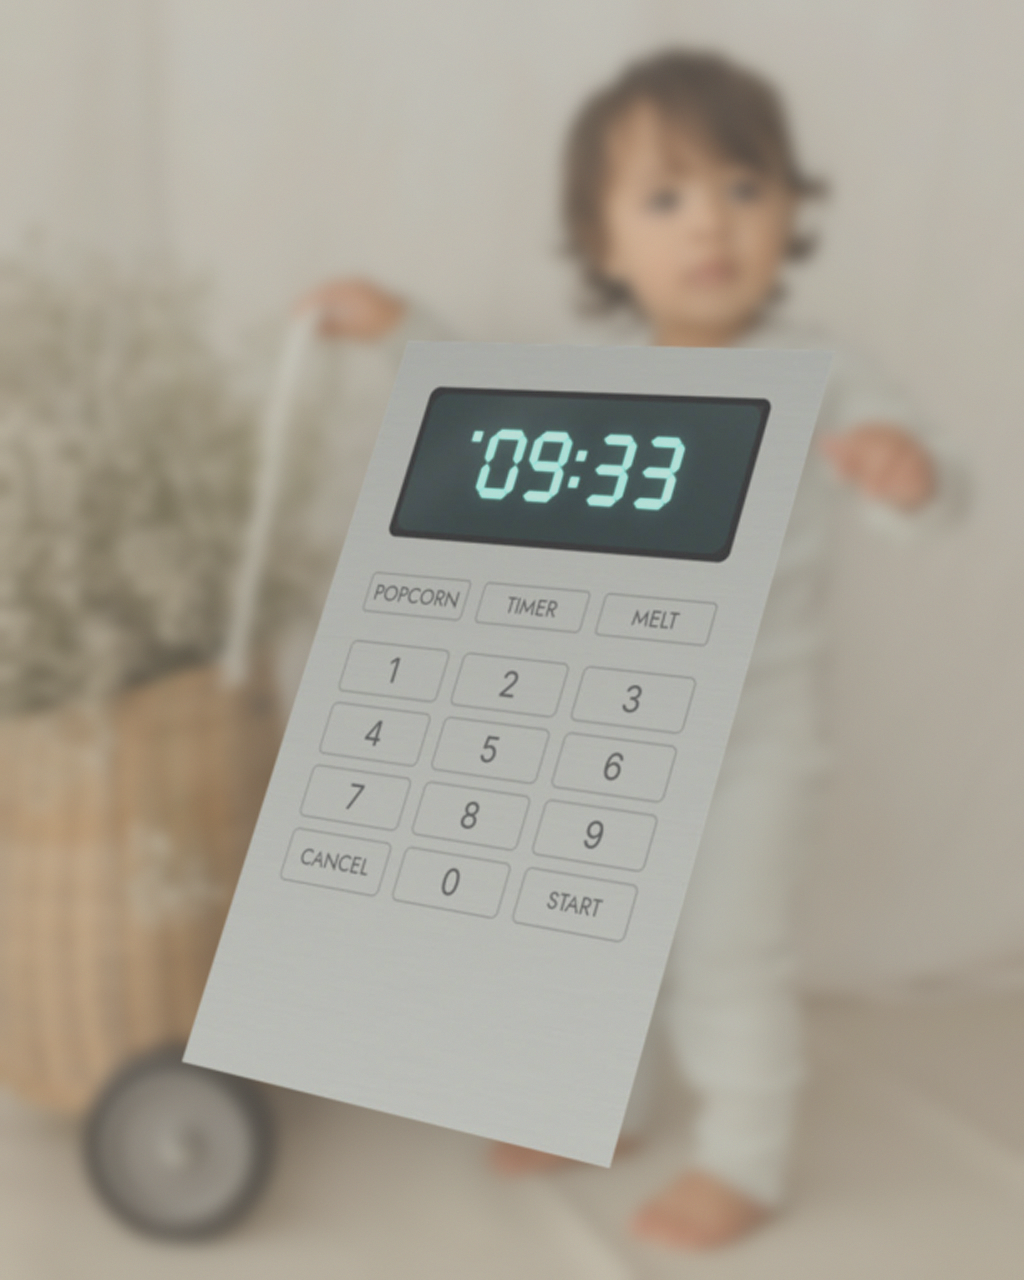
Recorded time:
{"hour": 9, "minute": 33}
